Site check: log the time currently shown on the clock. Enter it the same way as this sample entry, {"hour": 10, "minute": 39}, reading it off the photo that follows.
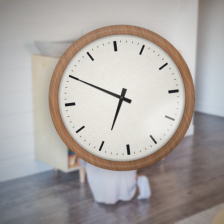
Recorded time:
{"hour": 6, "minute": 50}
